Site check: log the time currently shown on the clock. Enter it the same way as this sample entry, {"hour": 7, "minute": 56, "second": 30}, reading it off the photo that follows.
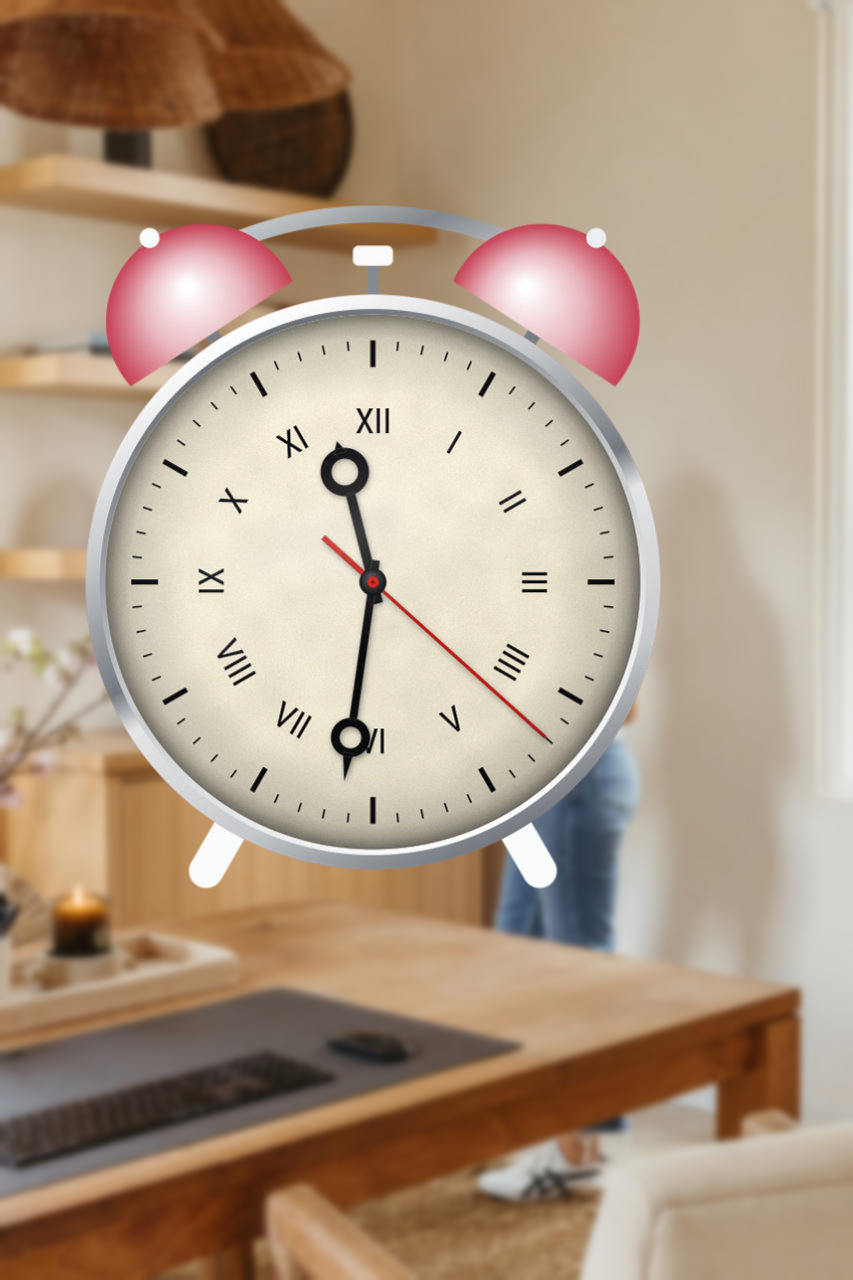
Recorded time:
{"hour": 11, "minute": 31, "second": 22}
